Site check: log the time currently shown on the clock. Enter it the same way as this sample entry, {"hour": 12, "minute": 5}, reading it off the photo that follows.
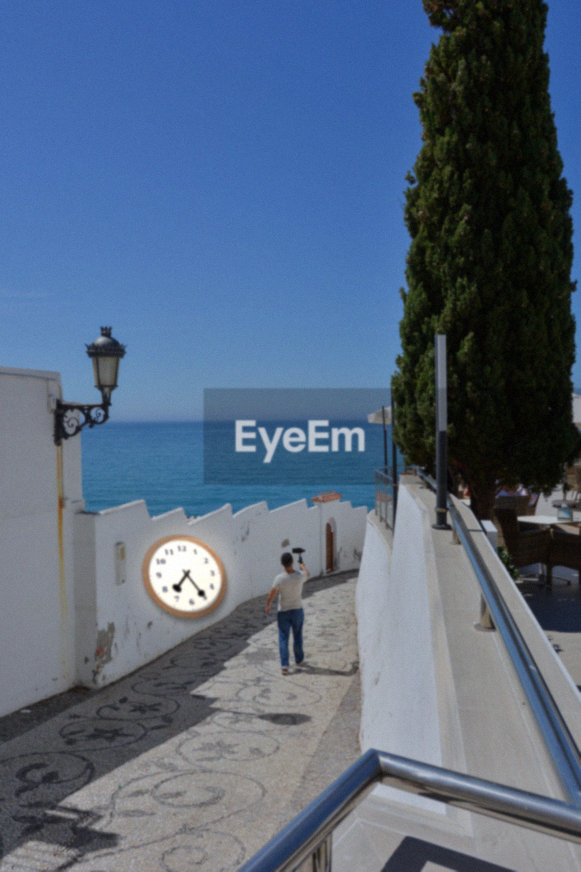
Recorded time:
{"hour": 7, "minute": 25}
